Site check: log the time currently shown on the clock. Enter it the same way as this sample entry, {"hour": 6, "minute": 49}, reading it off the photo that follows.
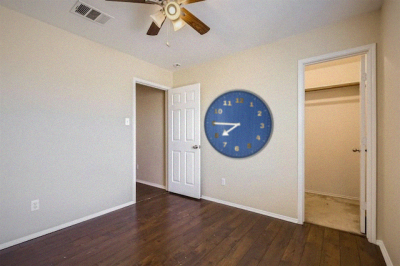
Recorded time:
{"hour": 7, "minute": 45}
